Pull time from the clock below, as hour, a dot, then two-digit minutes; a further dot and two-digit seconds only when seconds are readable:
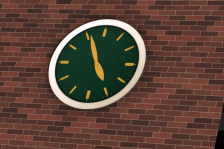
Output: 4.56
